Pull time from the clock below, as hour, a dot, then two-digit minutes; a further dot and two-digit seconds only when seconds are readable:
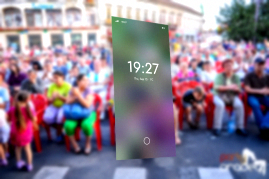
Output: 19.27
